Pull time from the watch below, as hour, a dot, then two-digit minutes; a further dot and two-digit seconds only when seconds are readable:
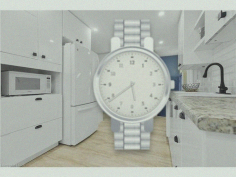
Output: 5.39
